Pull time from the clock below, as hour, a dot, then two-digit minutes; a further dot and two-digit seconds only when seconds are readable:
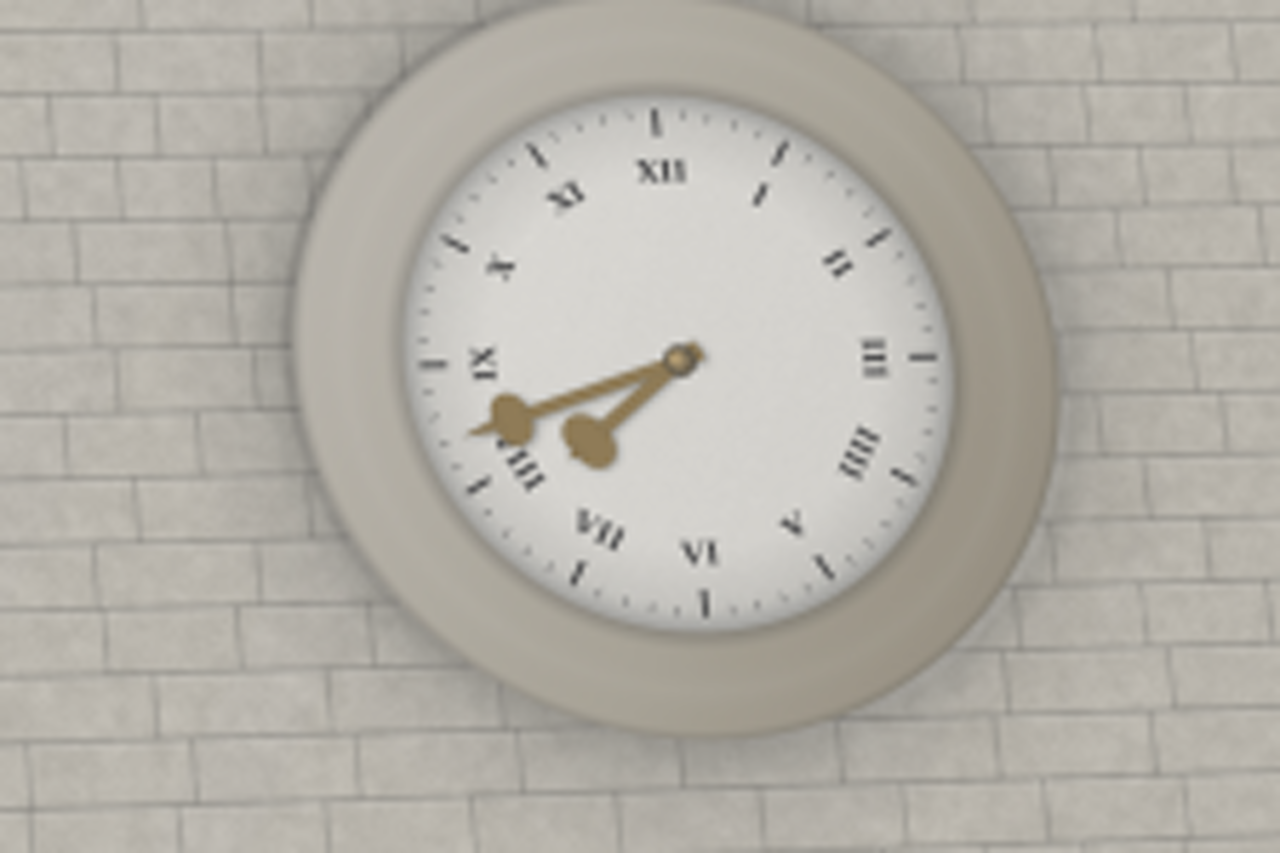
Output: 7.42
